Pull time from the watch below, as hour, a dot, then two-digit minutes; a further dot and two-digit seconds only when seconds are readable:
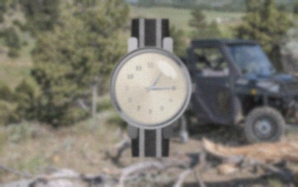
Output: 1.15
